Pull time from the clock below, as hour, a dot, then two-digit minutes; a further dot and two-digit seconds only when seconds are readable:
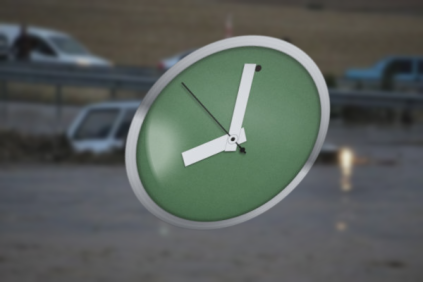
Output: 7.58.51
